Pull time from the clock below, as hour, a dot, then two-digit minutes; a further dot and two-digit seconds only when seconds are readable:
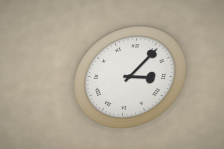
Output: 3.06
